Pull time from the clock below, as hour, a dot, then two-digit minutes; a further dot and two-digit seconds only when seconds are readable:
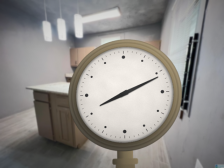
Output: 8.11
